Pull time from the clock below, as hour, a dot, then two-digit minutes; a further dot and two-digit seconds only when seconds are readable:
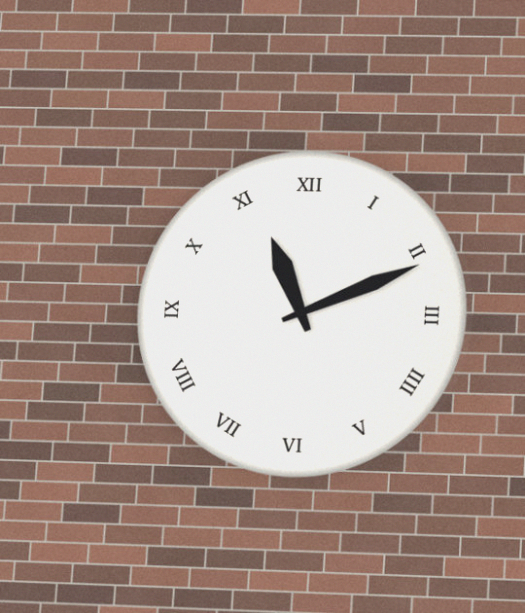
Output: 11.11
